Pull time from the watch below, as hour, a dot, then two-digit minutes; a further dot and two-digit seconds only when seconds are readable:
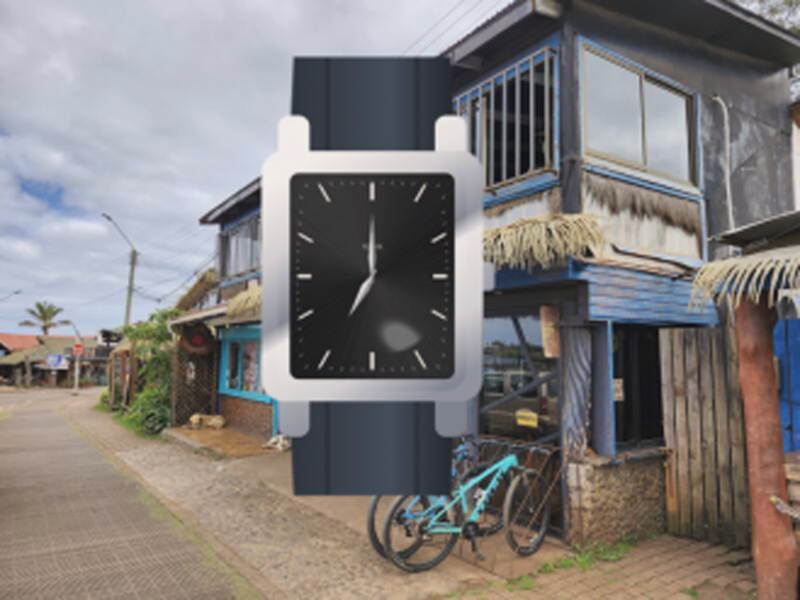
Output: 7.00
